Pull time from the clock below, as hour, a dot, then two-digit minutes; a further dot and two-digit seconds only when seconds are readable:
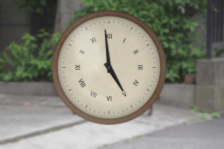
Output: 4.59
